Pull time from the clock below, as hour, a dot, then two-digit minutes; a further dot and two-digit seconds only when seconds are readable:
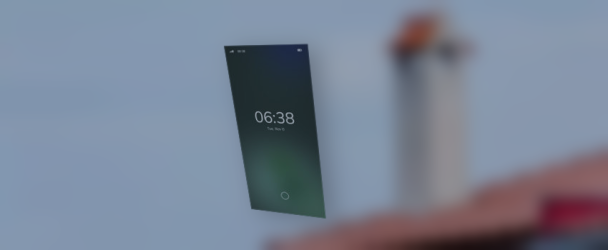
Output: 6.38
